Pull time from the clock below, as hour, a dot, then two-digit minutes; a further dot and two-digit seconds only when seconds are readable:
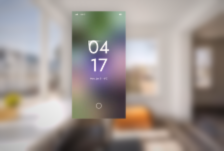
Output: 4.17
